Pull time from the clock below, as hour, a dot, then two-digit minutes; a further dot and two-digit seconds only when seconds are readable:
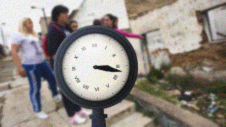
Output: 3.17
